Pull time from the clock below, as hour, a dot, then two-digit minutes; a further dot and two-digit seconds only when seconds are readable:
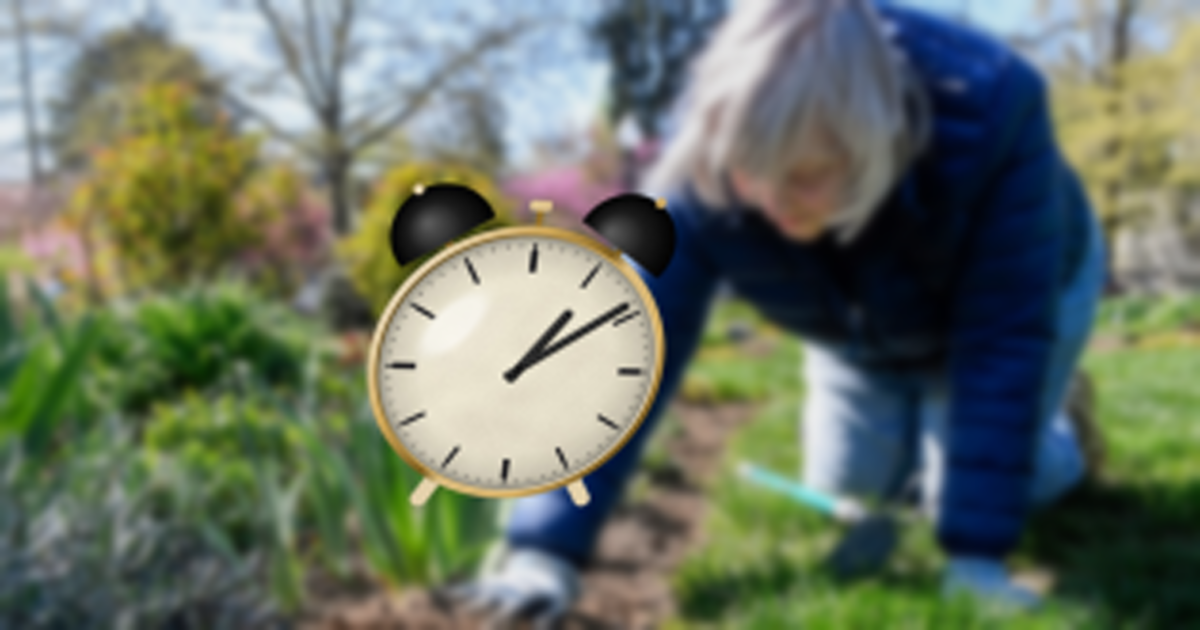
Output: 1.09
